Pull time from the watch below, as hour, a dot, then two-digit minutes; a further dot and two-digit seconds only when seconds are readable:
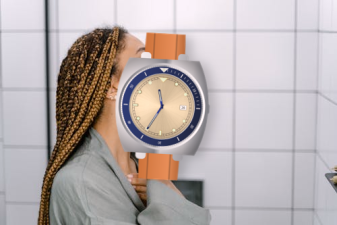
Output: 11.35
